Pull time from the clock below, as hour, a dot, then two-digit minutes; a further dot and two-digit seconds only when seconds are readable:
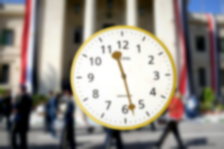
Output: 11.28
